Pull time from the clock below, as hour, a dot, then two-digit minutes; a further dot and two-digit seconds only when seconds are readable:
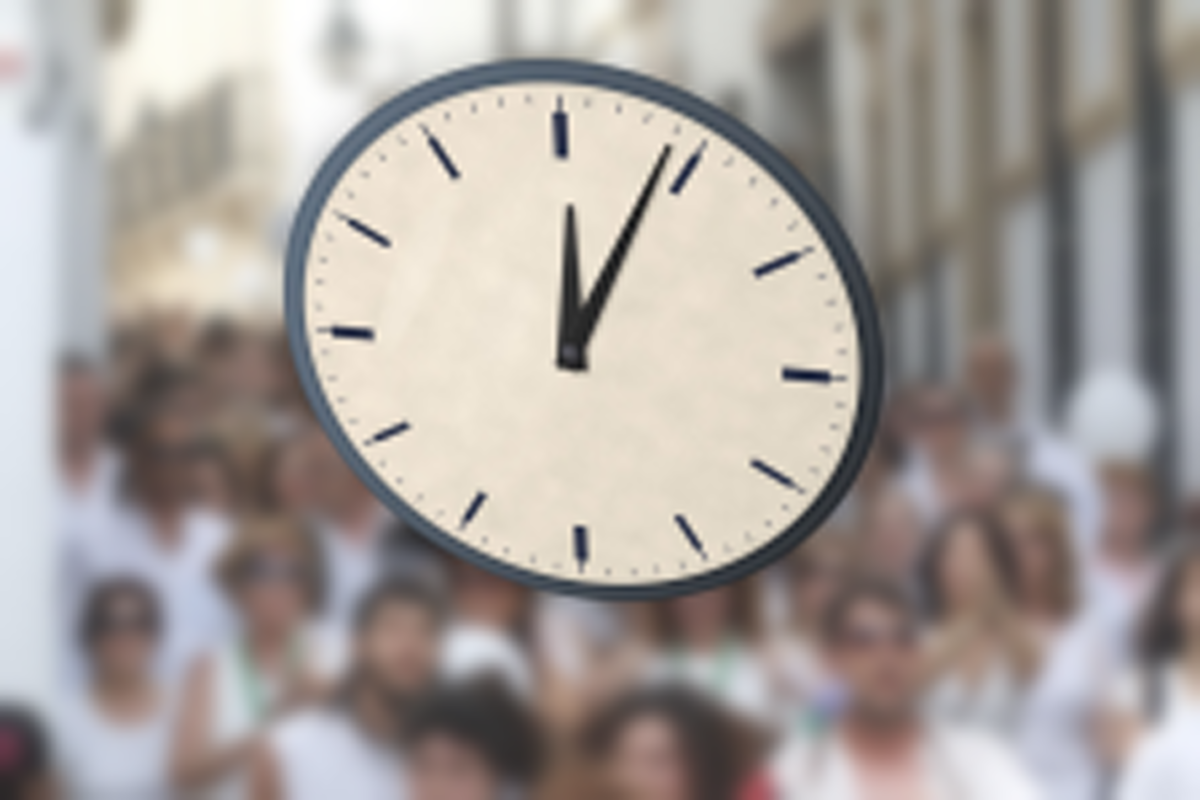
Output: 12.04
